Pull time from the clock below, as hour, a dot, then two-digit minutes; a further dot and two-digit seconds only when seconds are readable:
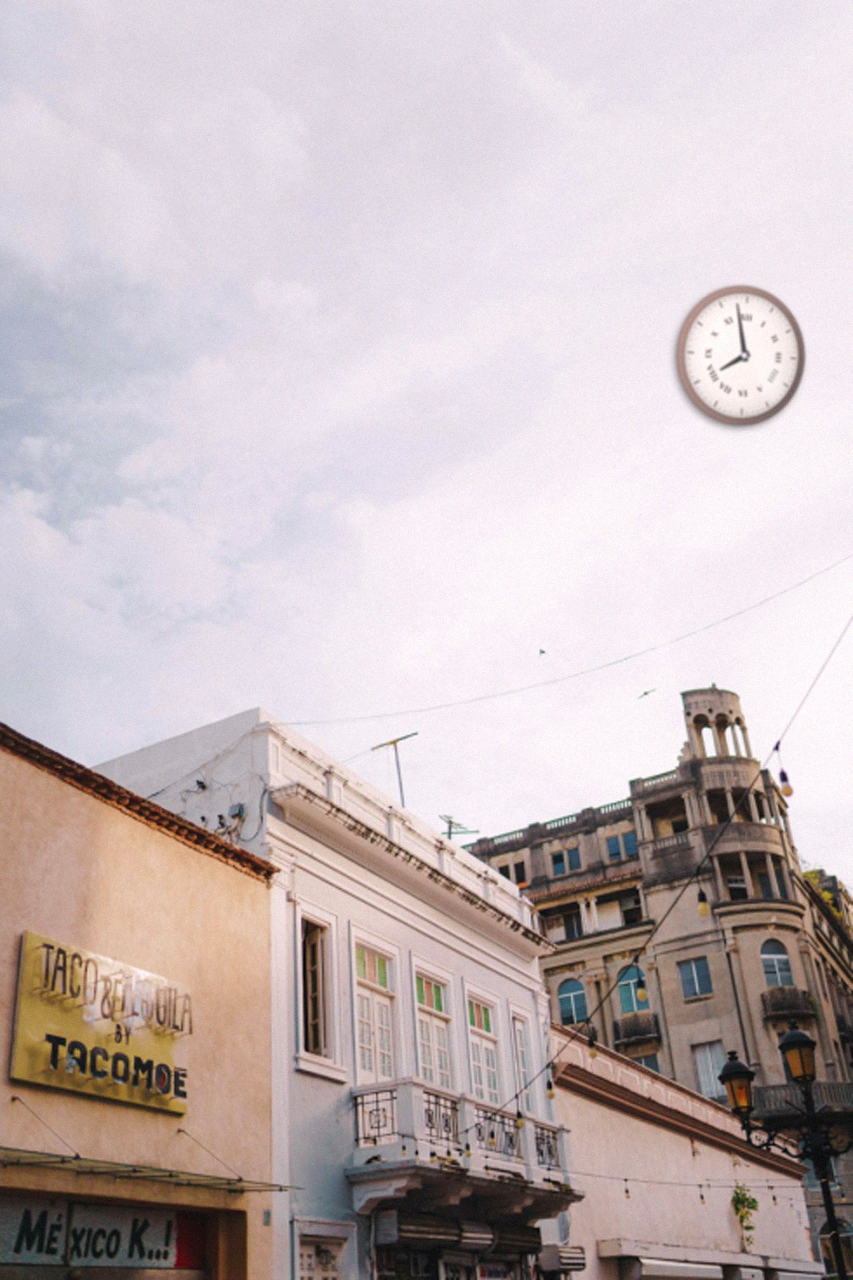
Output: 7.58
